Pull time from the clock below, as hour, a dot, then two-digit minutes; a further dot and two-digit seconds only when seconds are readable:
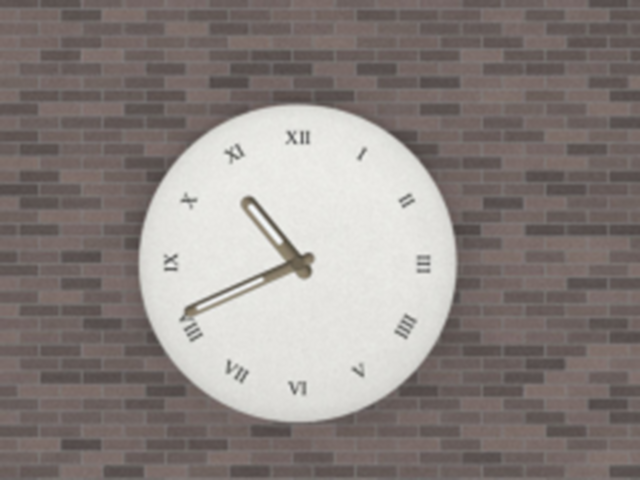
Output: 10.41
